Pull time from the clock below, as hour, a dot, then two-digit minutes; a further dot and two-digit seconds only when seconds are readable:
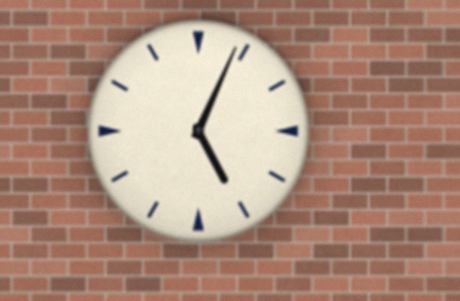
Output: 5.04
